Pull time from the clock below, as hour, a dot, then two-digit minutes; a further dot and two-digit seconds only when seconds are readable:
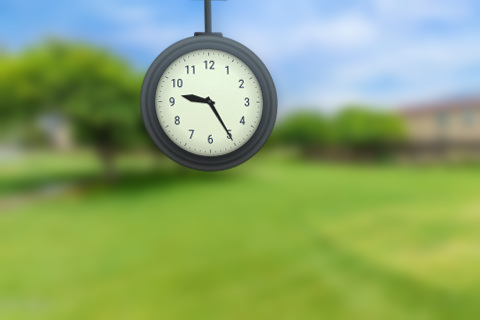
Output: 9.25
